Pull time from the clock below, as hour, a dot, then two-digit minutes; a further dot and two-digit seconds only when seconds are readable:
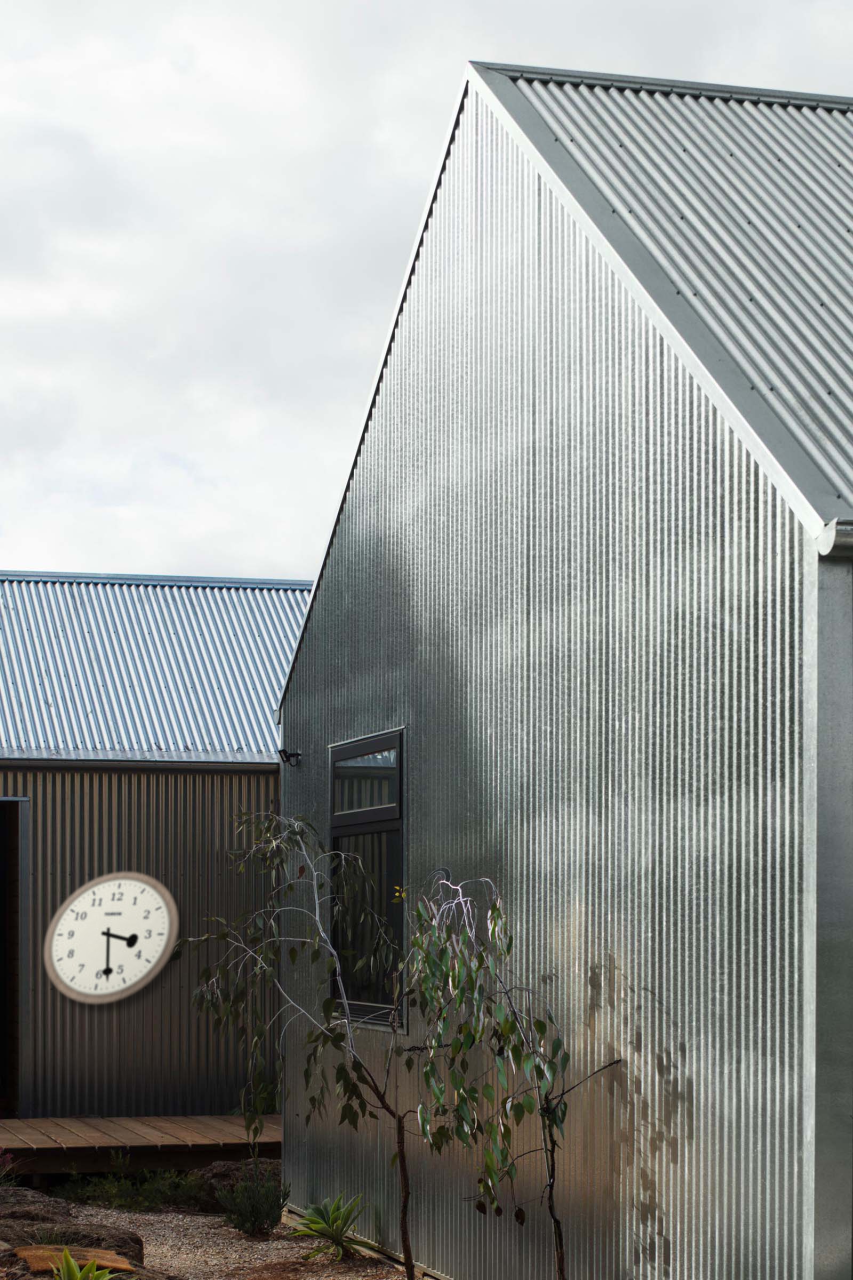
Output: 3.28
